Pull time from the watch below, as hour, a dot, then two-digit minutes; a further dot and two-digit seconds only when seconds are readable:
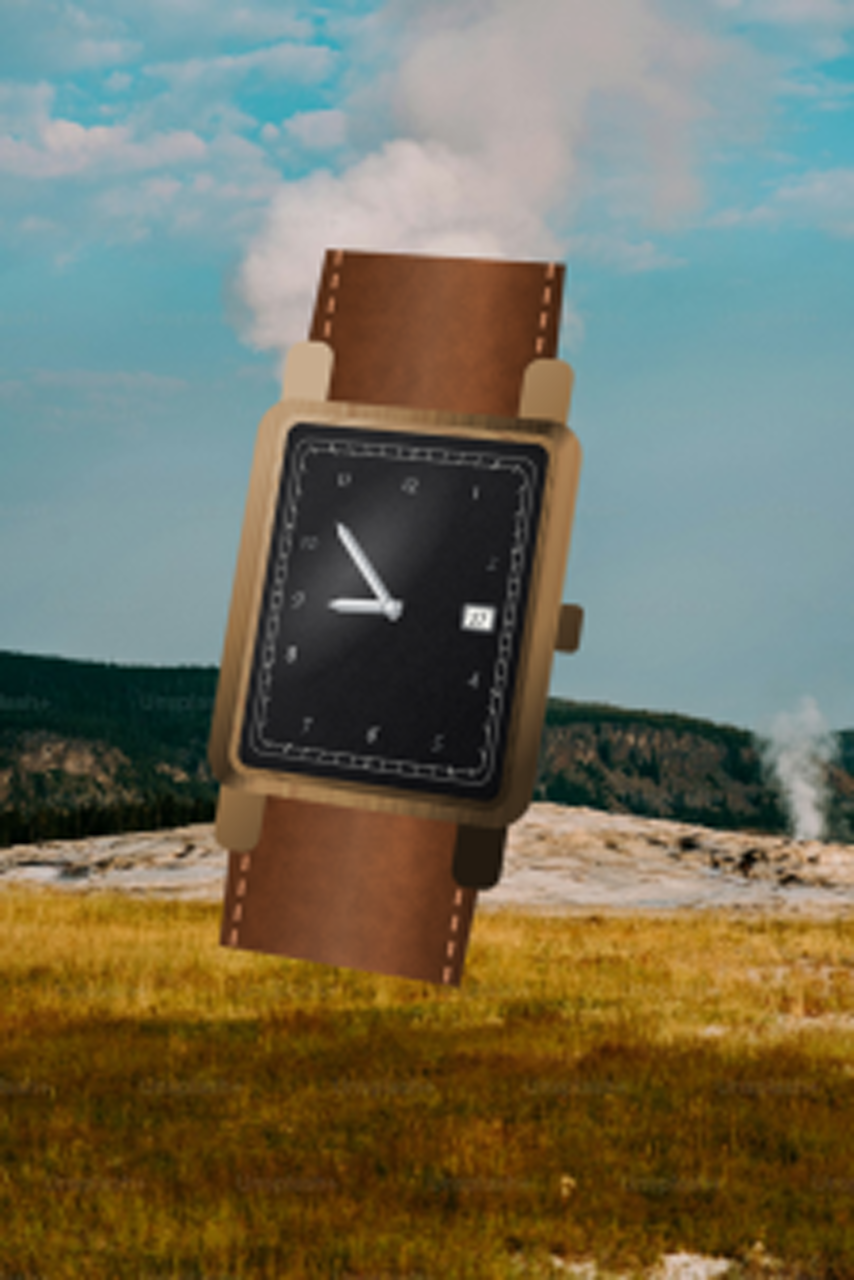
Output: 8.53
